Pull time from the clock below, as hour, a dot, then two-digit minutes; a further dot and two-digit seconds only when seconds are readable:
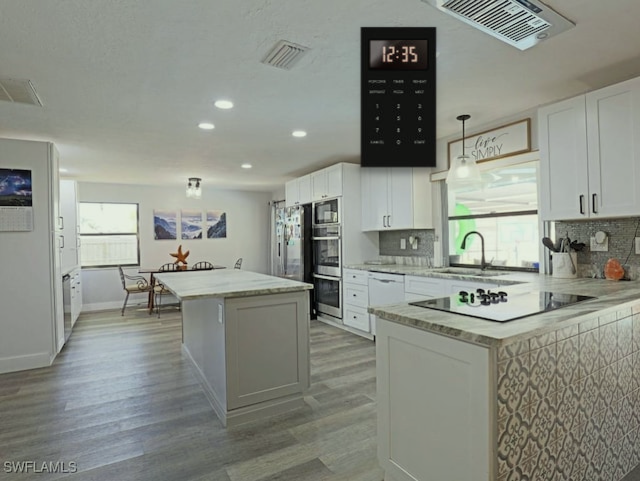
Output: 12.35
